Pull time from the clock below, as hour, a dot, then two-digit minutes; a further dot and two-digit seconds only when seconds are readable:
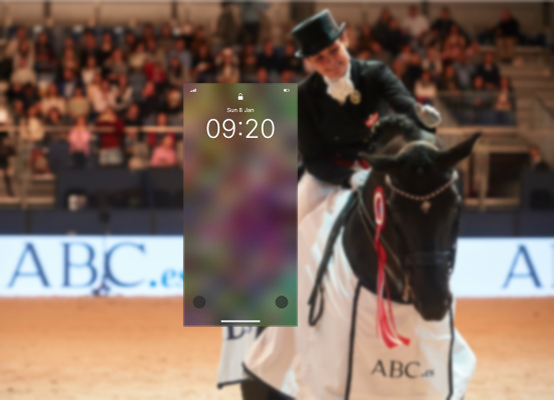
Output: 9.20
